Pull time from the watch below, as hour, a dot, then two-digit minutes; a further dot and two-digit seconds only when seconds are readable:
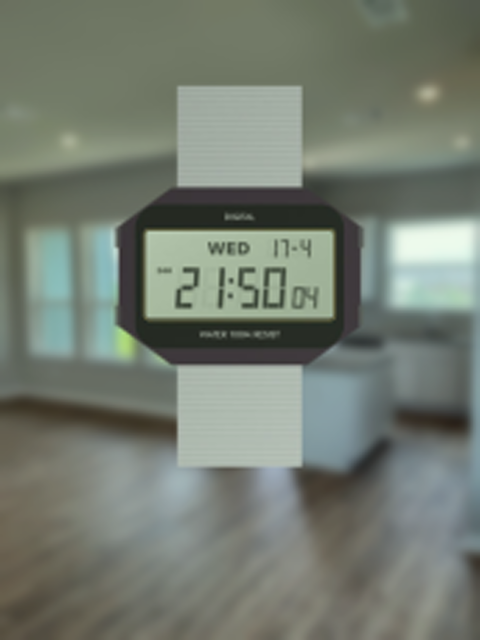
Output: 21.50.04
